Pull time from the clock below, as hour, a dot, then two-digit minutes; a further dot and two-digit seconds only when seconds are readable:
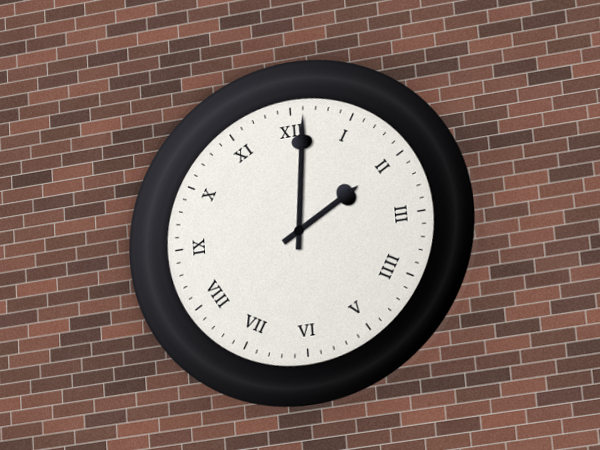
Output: 2.01
